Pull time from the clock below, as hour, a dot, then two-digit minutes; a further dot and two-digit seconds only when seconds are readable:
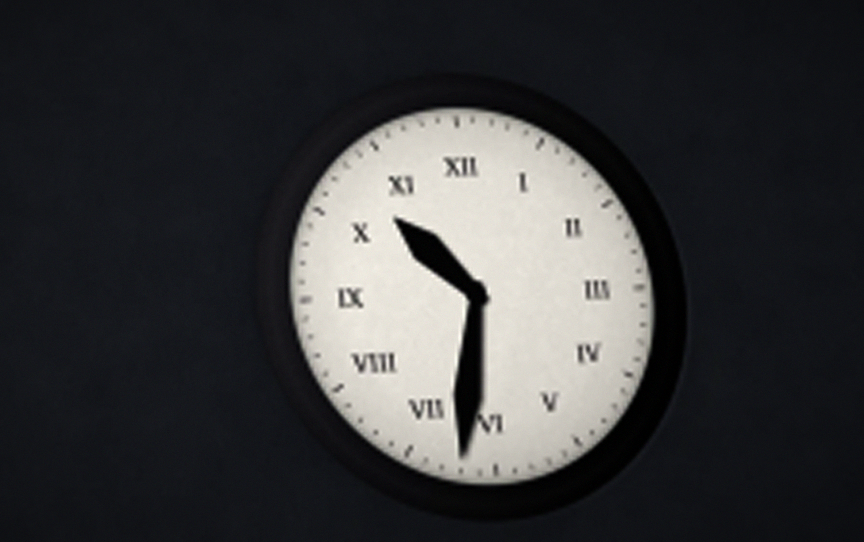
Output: 10.32
